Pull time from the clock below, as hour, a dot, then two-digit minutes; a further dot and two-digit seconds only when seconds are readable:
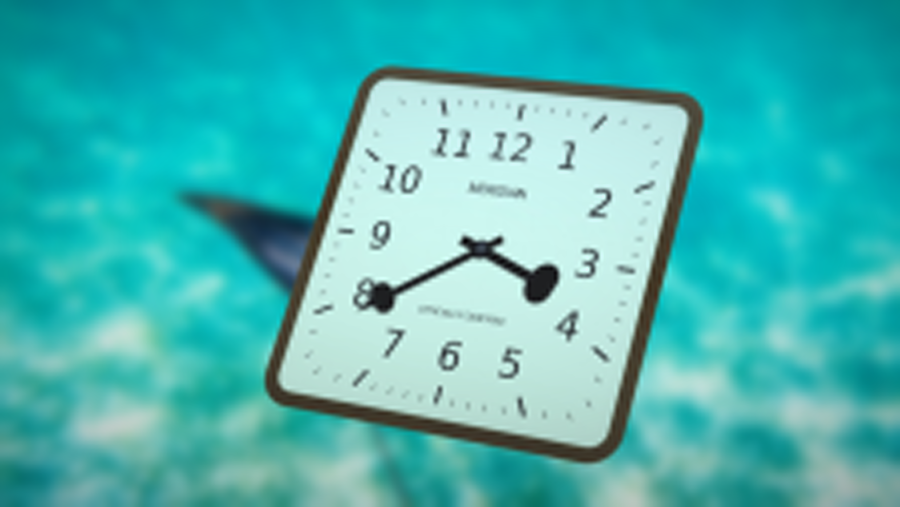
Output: 3.39
